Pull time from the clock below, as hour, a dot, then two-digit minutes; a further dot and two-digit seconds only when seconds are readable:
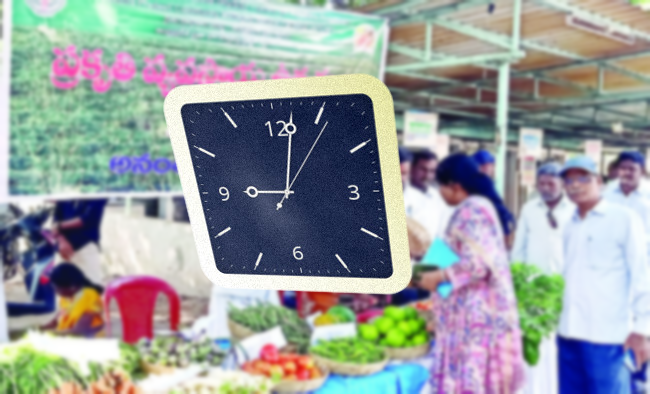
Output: 9.02.06
